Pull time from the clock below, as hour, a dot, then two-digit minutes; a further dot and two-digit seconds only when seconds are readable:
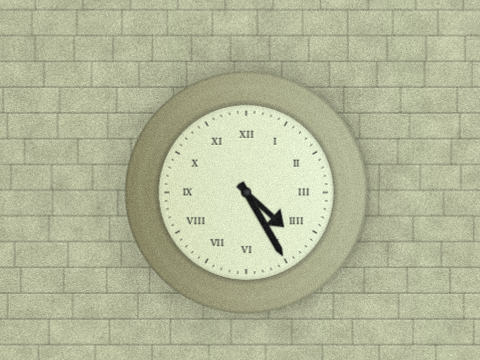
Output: 4.25
